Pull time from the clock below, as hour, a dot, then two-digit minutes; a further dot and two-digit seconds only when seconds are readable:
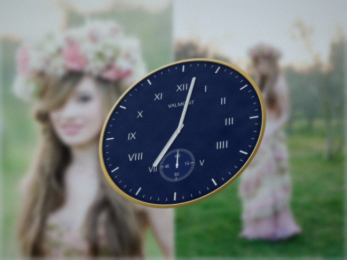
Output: 7.02
